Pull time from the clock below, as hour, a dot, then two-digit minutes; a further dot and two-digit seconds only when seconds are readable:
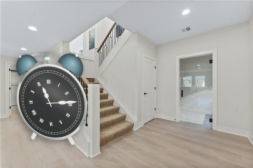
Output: 11.14
